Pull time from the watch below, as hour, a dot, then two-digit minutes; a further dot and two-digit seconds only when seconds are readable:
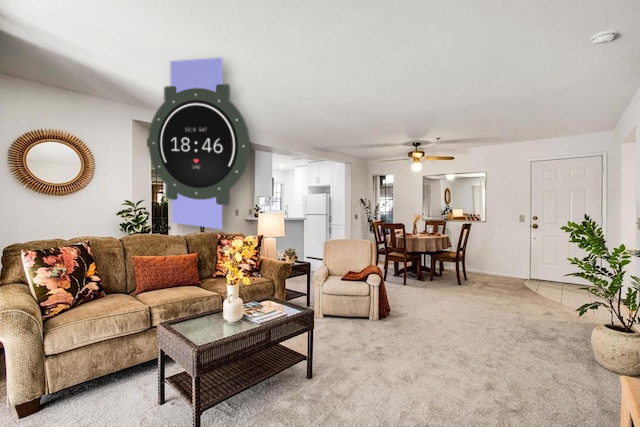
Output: 18.46
